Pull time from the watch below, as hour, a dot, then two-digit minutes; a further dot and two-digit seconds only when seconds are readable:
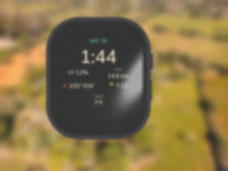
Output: 1.44
